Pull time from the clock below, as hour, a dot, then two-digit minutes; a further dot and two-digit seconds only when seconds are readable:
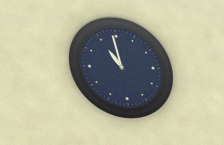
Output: 10.59
